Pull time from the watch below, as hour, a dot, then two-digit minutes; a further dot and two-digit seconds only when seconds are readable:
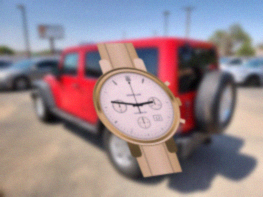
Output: 2.47
